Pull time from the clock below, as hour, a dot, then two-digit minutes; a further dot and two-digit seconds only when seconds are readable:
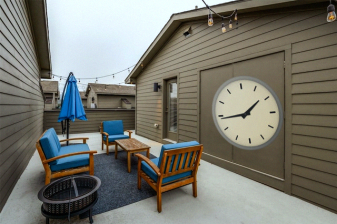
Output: 1.44
